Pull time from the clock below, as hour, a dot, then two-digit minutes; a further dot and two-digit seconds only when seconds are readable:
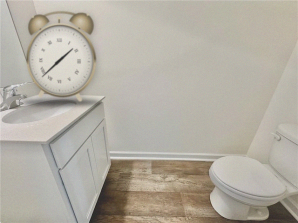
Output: 1.38
